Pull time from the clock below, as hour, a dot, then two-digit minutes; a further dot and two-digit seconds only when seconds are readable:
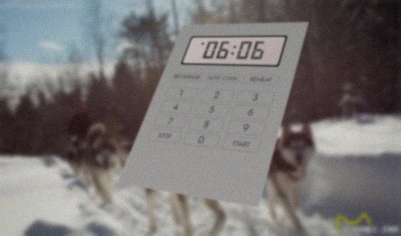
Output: 6.06
